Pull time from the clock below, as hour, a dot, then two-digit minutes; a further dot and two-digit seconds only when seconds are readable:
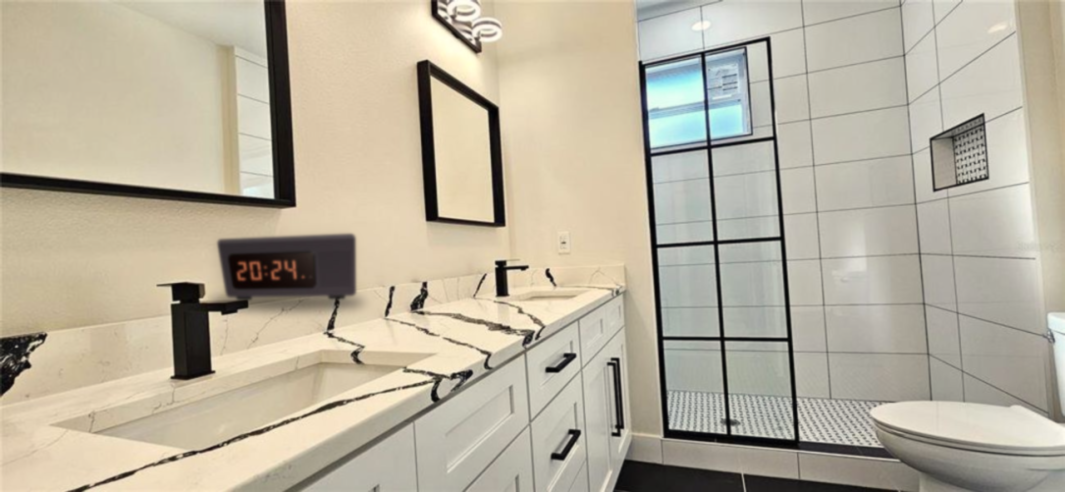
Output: 20.24
